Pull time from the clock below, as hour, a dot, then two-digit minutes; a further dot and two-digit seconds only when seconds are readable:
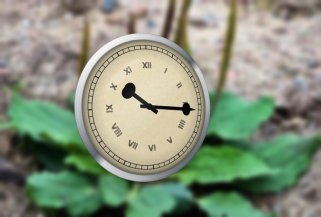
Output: 10.16
